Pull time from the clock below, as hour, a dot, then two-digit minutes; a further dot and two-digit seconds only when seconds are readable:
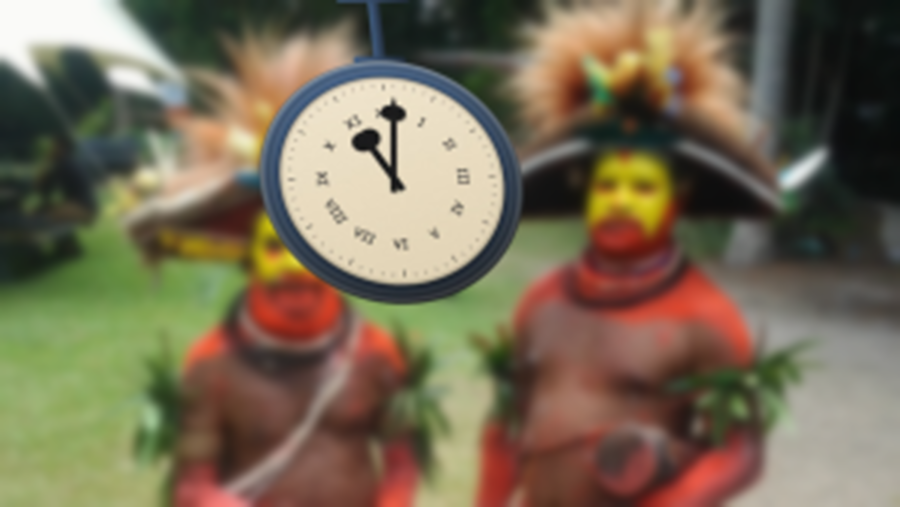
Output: 11.01
